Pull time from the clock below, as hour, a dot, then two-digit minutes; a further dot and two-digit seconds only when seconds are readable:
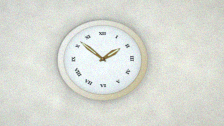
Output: 1.52
